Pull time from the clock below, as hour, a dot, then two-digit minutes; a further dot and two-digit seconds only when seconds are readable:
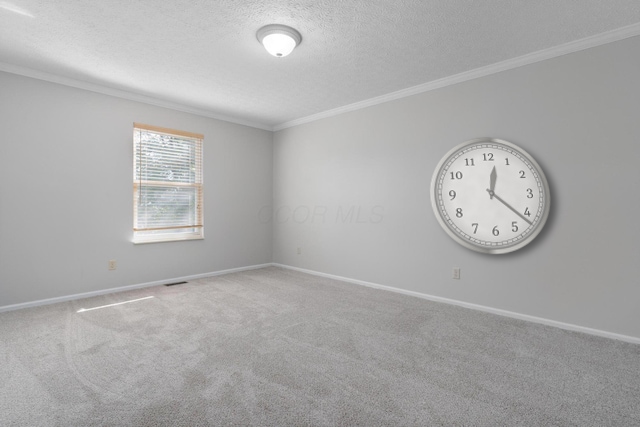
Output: 12.22
